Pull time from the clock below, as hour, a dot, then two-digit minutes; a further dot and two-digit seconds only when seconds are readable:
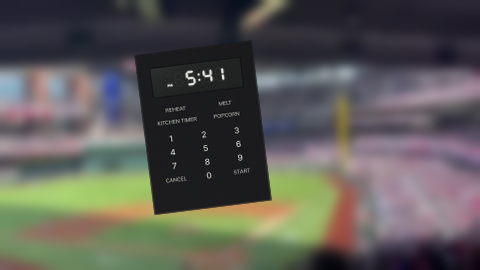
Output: 5.41
